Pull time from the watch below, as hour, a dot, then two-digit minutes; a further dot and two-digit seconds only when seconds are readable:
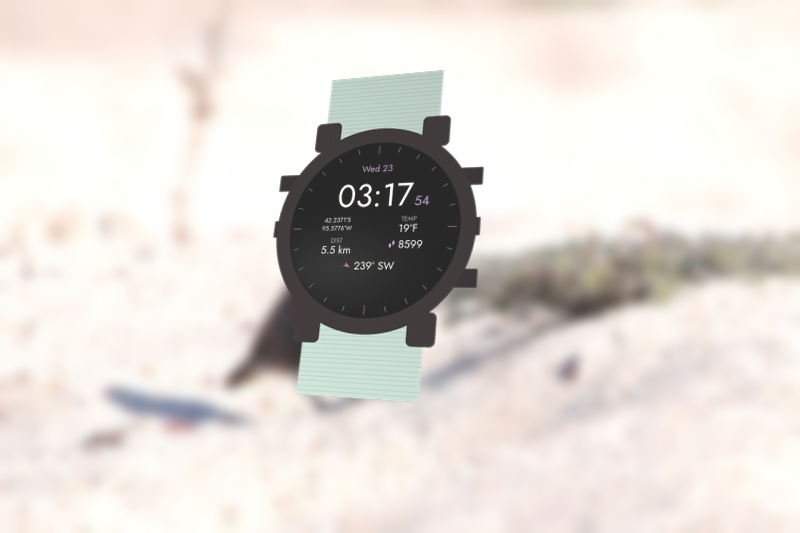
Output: 3.17.54
